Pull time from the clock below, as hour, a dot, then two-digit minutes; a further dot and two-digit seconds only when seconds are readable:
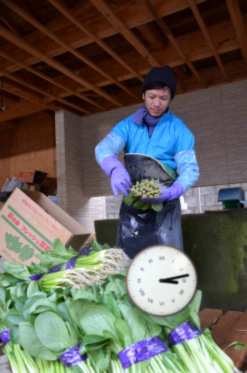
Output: 3.13
